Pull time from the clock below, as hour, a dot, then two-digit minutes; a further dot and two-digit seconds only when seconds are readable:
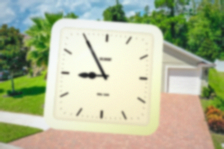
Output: 8.55
